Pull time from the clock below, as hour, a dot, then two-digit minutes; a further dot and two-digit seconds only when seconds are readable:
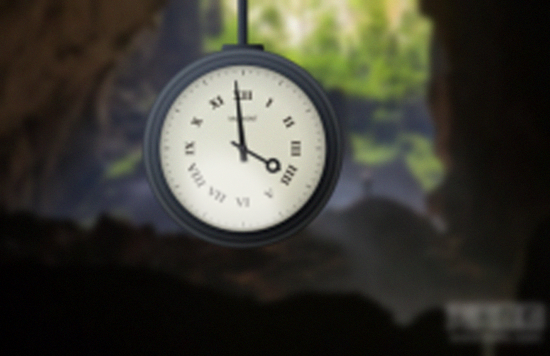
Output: 3.59
